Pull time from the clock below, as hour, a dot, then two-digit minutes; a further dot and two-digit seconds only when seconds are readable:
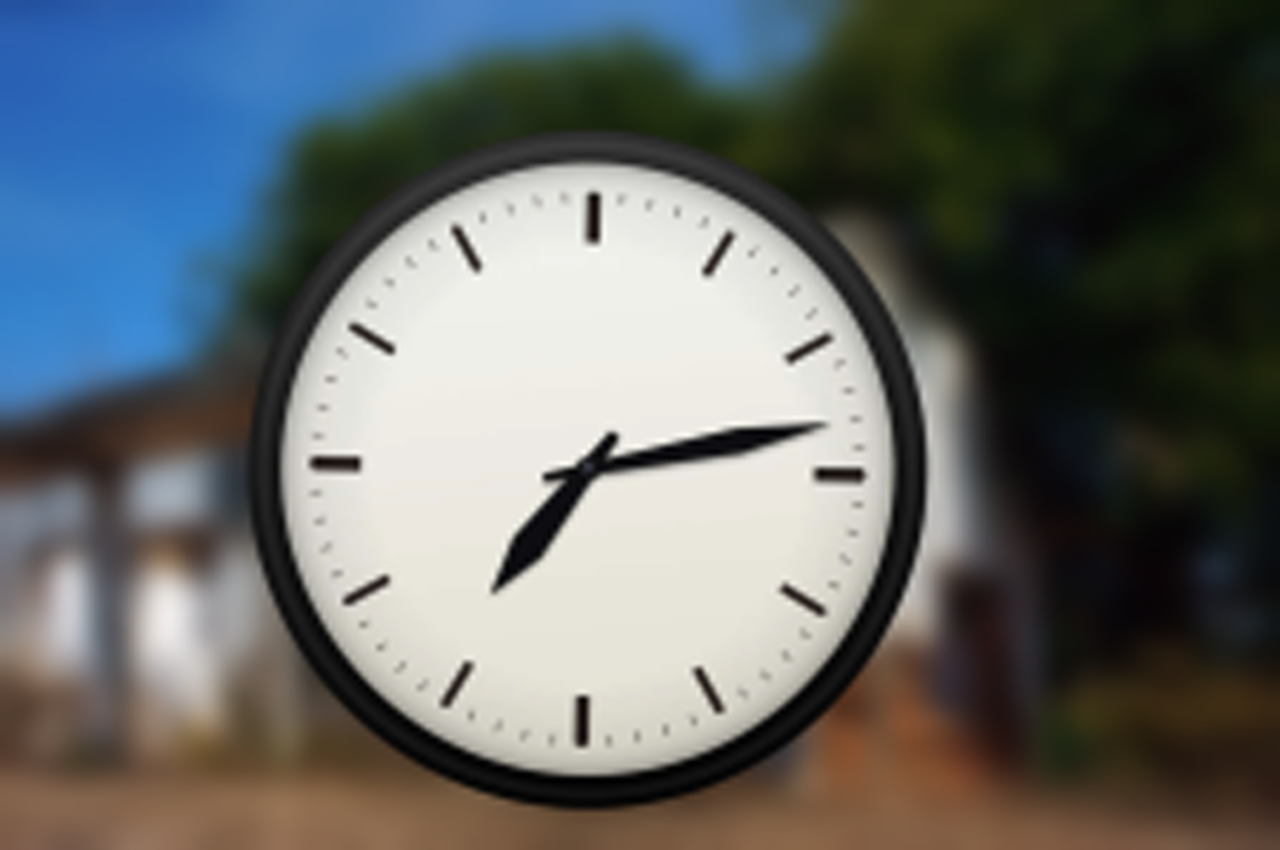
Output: 7.13
